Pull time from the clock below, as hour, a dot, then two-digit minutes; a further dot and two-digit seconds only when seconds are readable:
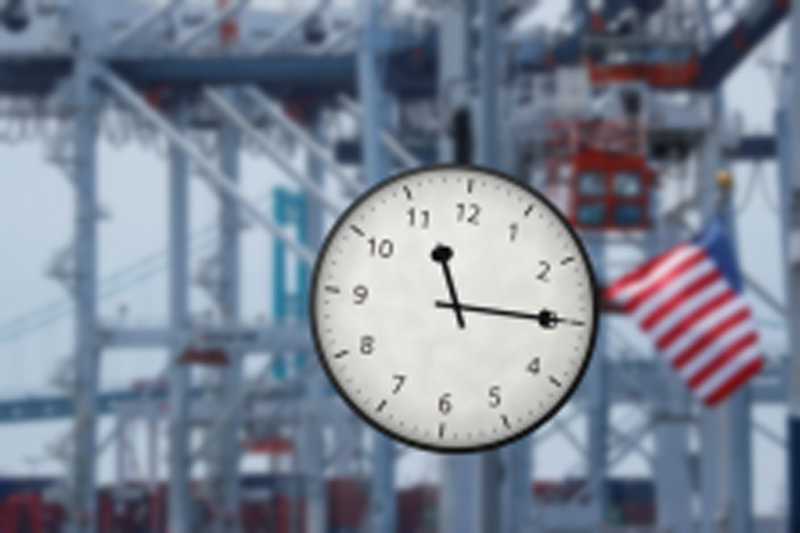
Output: 11.15
